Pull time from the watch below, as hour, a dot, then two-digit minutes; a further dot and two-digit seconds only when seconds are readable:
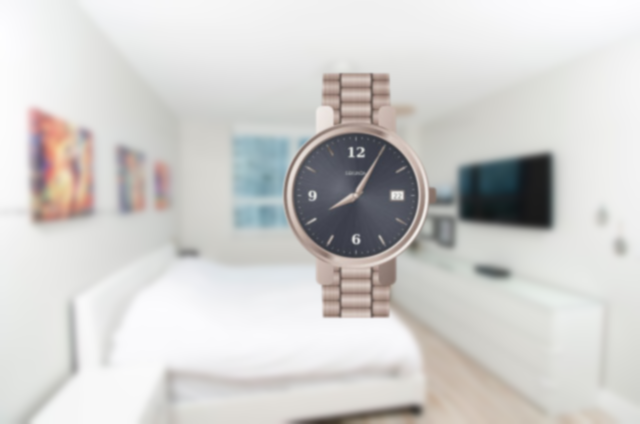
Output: 8.05
